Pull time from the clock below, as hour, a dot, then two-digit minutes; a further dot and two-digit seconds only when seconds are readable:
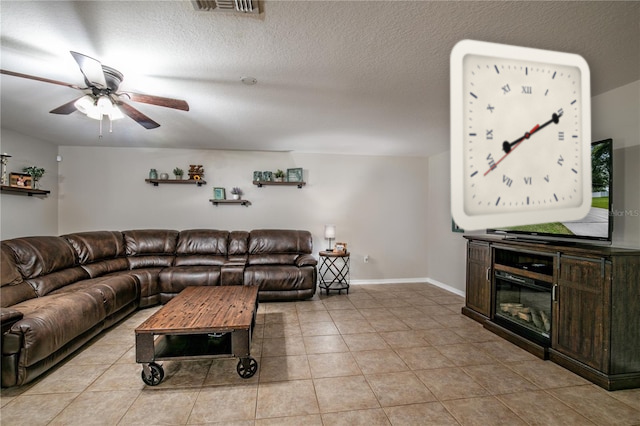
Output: 8.10.39
